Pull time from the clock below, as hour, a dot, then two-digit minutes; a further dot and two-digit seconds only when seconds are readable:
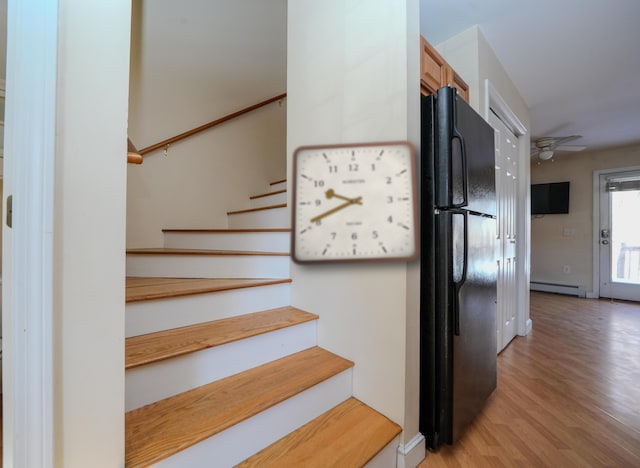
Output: 9.41
